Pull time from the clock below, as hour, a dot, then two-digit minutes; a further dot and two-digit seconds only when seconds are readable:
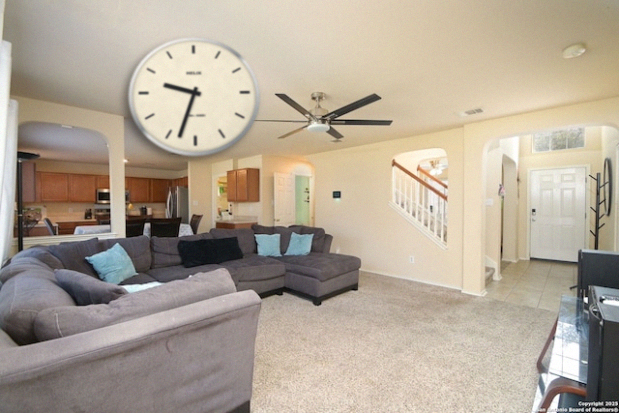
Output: 9.33
